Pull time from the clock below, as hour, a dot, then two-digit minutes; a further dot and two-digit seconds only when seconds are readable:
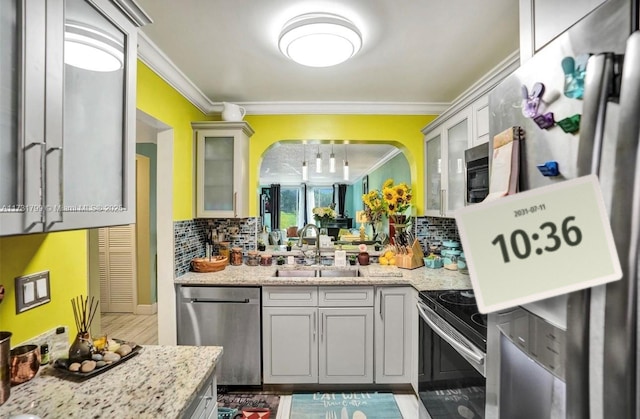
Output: 10.36
